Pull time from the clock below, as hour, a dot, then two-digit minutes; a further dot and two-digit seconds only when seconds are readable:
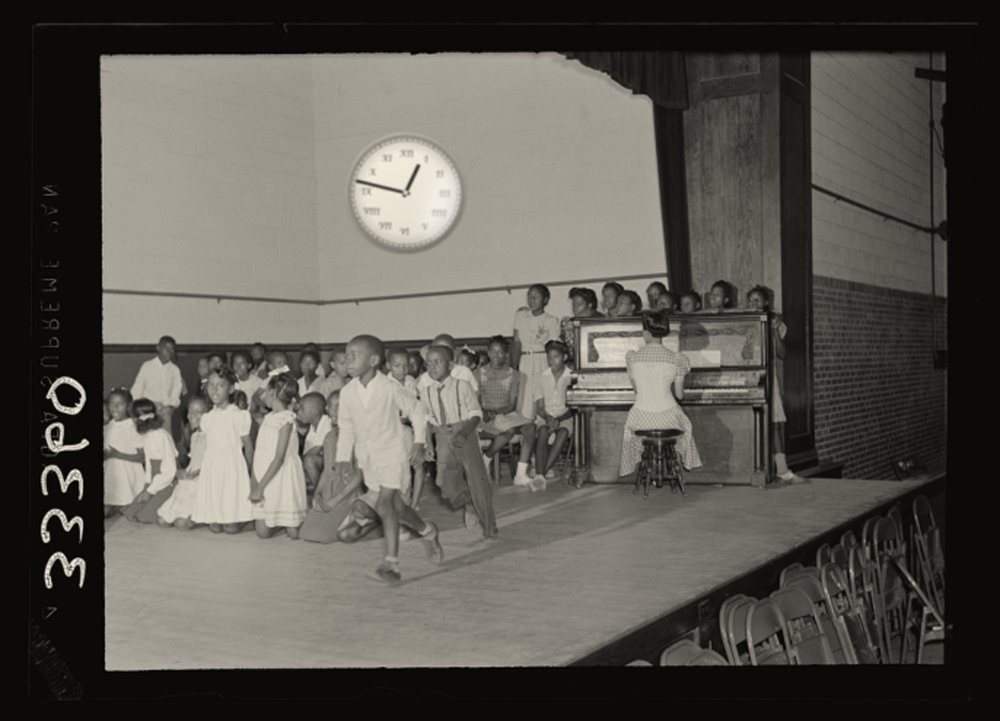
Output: 12.47
